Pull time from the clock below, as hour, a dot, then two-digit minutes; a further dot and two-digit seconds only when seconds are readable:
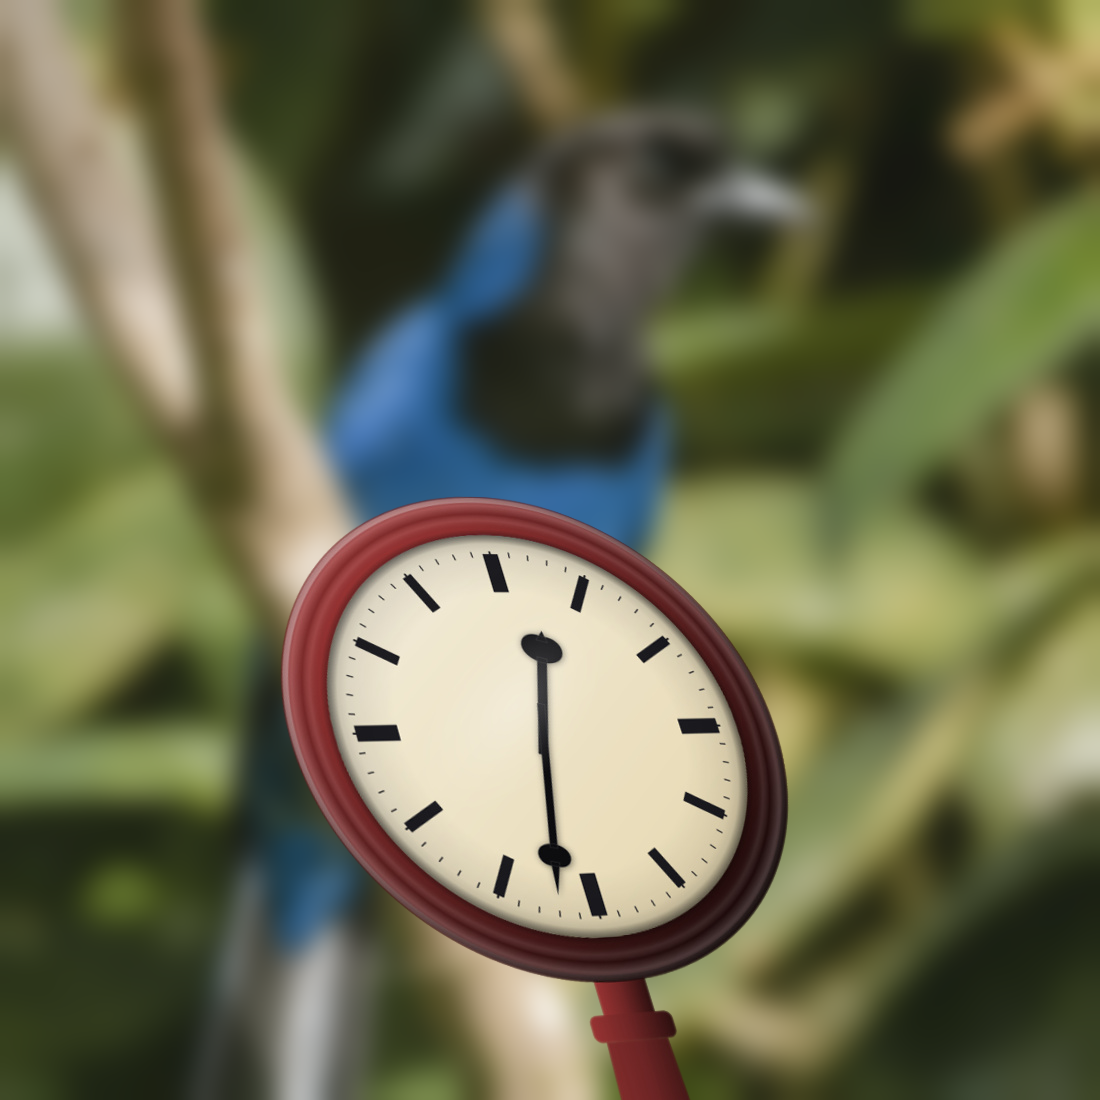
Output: 12.32
